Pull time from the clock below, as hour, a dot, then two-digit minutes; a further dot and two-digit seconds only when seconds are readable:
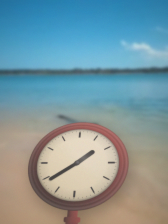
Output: 1.39
